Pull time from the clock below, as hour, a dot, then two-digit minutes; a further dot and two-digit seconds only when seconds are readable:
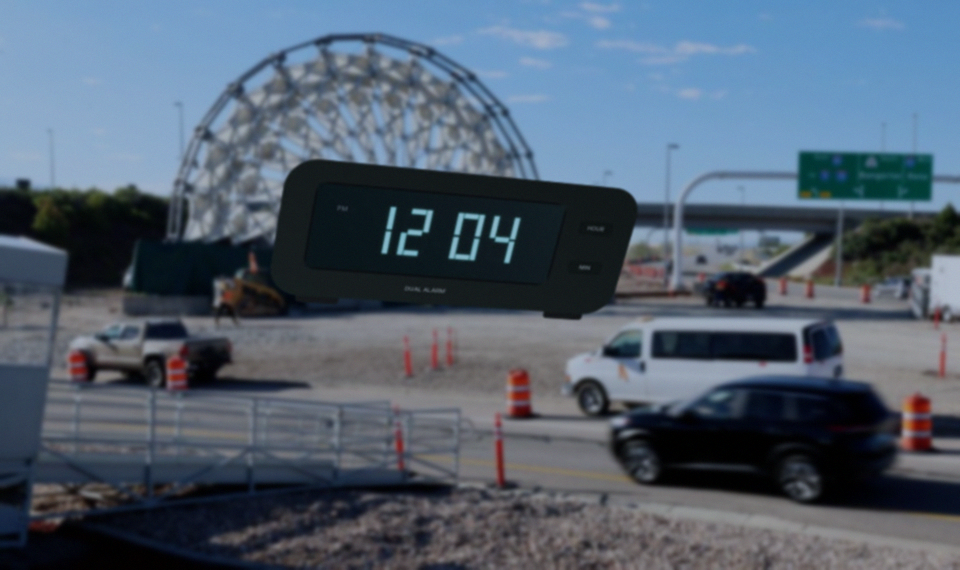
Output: 12.04
